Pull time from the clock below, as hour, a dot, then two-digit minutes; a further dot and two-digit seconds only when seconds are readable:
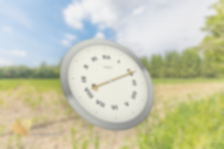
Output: 8.11
